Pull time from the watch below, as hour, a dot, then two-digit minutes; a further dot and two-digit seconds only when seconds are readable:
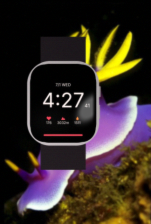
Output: 4.27
